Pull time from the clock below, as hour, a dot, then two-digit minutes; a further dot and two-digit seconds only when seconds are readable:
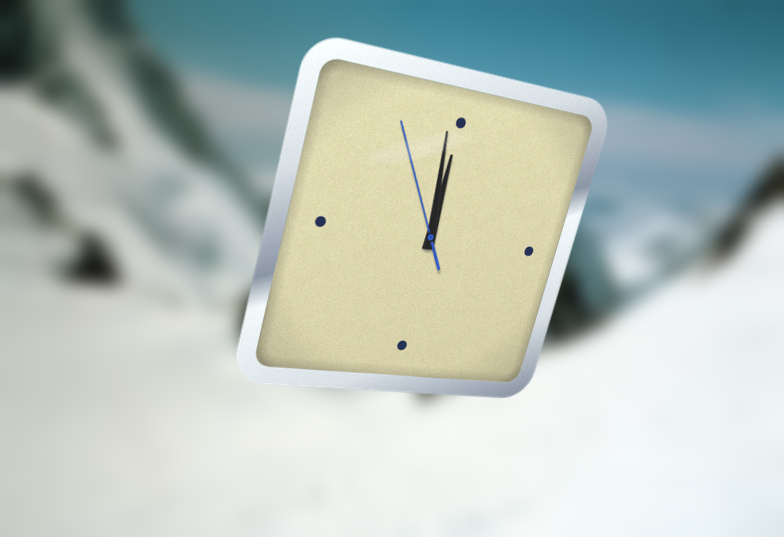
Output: 11.58.55
